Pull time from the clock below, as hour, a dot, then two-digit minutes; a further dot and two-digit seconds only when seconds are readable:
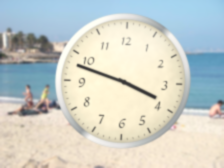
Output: 3.48
